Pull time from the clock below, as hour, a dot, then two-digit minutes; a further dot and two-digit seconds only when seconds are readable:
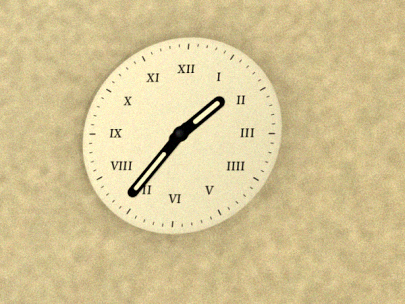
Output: 1.36
